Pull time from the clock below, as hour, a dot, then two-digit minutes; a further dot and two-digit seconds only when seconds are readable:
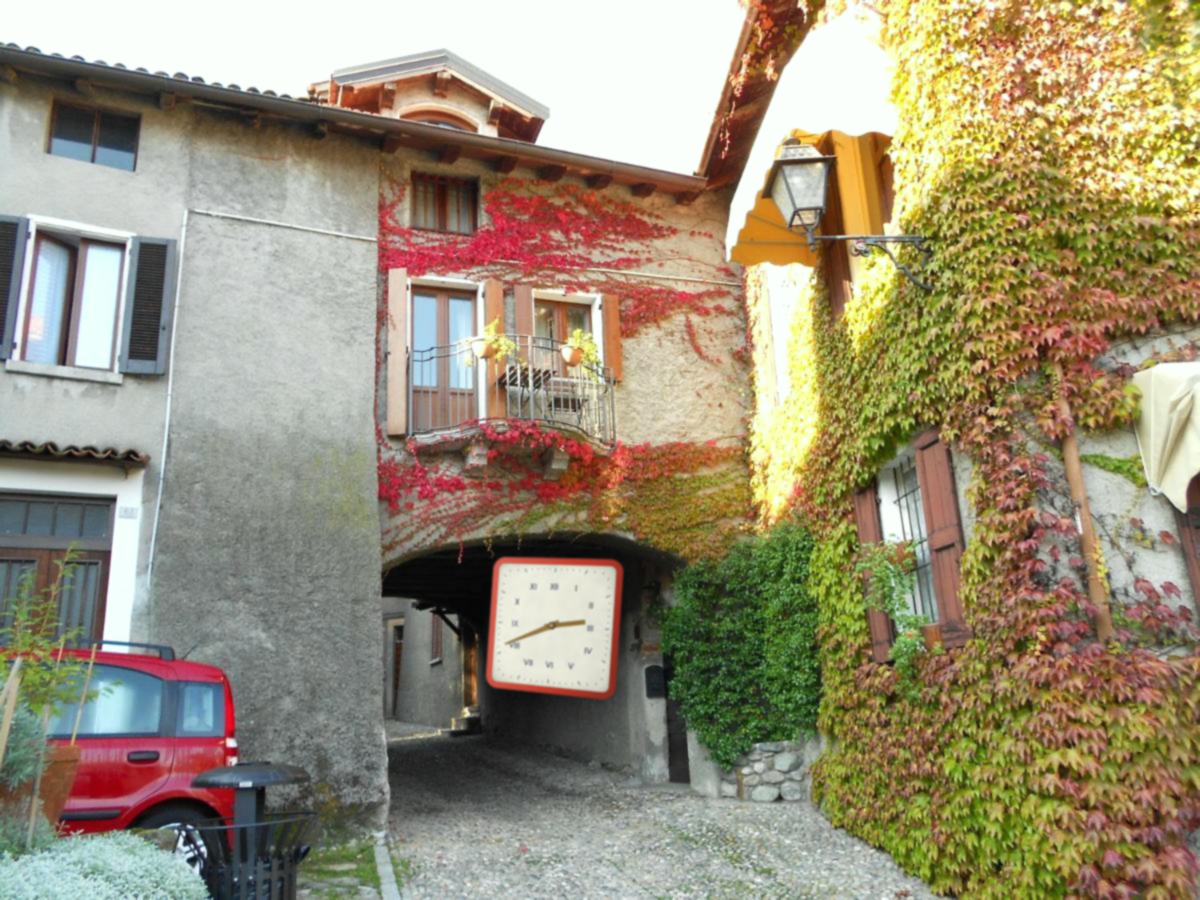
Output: 2.41
